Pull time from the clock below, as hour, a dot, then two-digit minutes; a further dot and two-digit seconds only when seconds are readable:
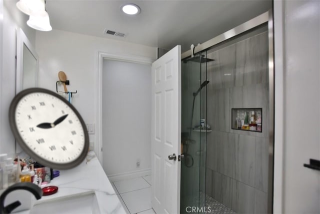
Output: 9.12
